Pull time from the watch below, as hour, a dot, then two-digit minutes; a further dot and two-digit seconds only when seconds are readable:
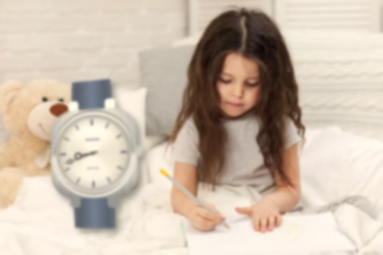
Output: 8.42
